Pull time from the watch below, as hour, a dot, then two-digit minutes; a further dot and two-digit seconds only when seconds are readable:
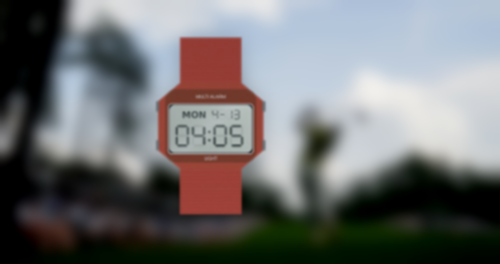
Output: 4.05
